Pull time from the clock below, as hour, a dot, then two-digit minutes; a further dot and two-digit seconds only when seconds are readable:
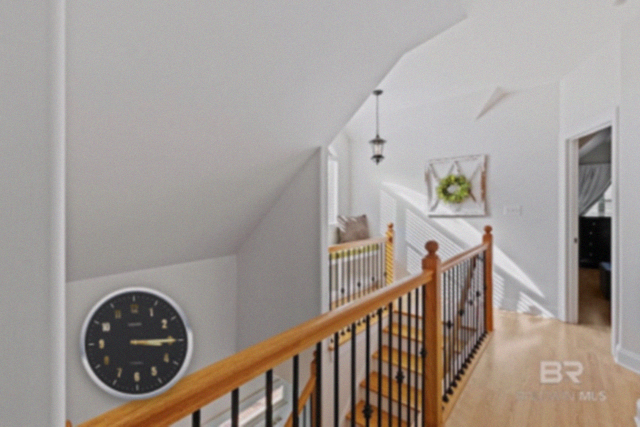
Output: 3.15
